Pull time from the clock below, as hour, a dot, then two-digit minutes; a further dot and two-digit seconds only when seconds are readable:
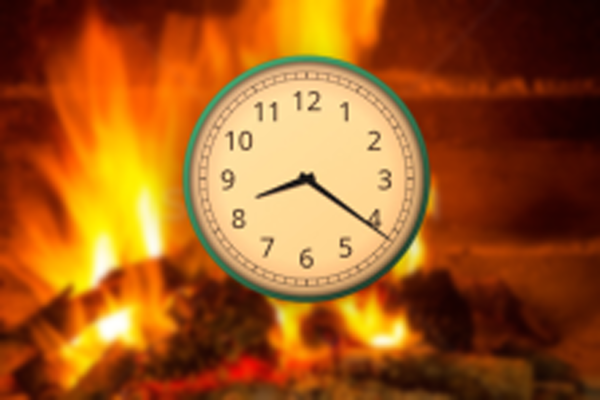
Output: 8.21
